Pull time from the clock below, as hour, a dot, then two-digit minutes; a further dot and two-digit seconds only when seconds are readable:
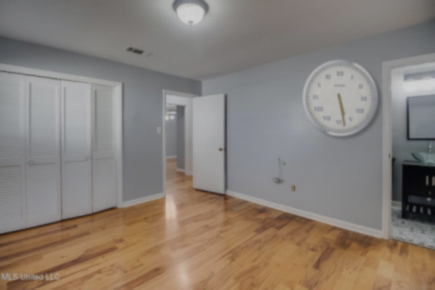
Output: 5.28
